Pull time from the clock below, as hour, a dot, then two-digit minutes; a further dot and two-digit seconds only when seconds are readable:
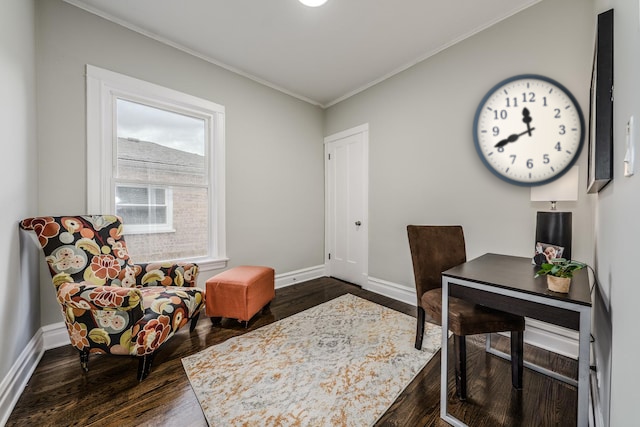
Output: 11.41
